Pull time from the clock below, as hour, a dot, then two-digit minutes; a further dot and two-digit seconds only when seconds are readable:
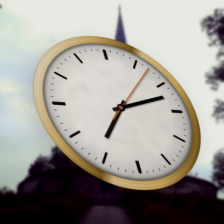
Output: 7.12.07
